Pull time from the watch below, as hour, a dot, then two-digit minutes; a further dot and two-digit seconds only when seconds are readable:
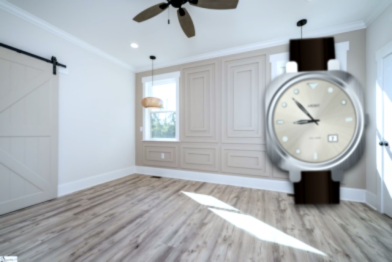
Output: 8.53
